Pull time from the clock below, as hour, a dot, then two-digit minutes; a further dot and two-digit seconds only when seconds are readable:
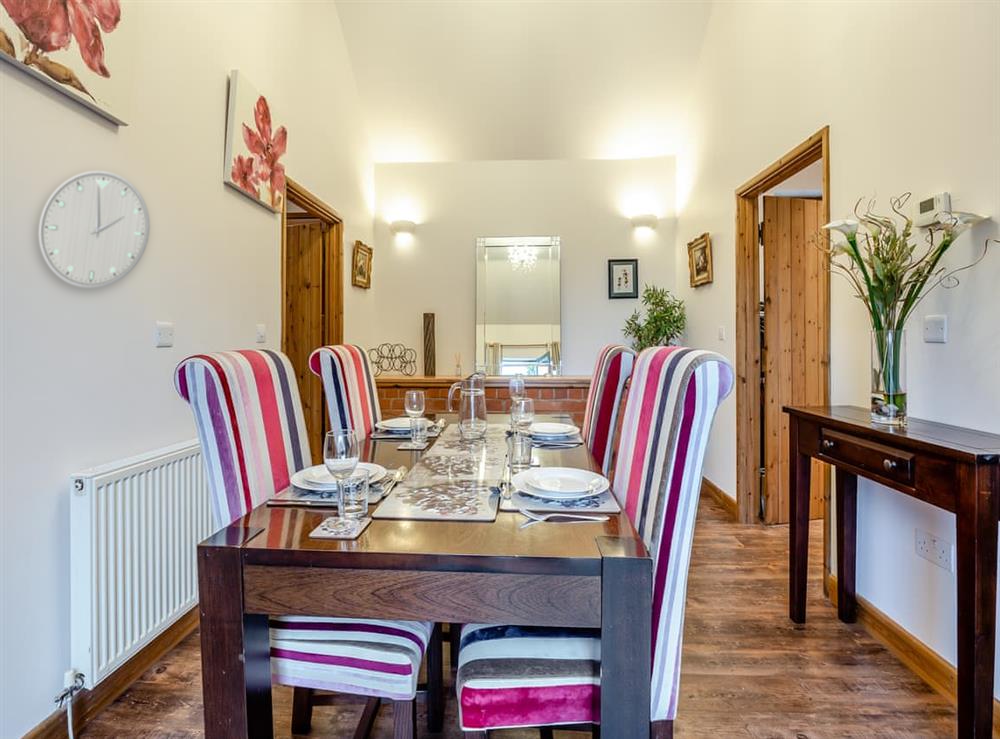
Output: 1.59
